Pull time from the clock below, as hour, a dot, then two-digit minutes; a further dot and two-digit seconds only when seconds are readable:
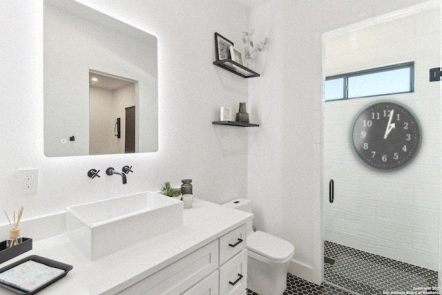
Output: 1.02
